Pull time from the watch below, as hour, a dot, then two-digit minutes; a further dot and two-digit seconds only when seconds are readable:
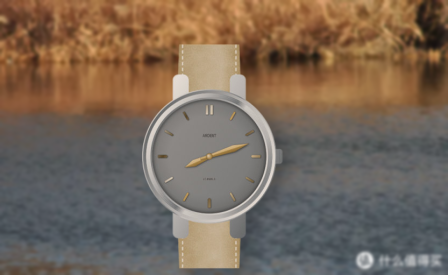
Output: 8.12
